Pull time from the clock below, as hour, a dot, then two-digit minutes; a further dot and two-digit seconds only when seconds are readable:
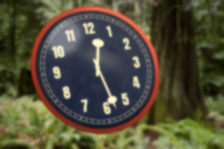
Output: 12.28
